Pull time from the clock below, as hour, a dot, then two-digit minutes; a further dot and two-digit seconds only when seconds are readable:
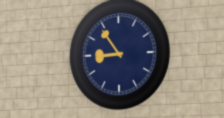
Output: 8.54
